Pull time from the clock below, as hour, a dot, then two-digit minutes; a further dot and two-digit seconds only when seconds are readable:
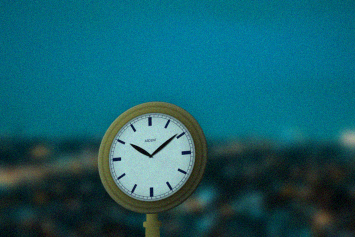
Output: 10.09
